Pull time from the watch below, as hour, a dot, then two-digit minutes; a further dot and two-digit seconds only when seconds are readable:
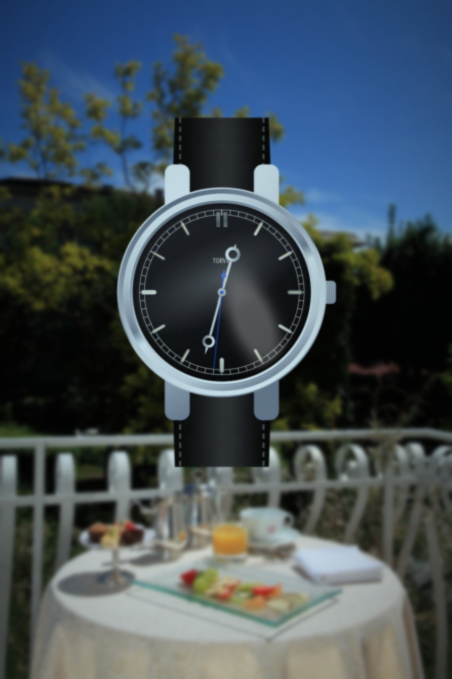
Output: 12.32.31
